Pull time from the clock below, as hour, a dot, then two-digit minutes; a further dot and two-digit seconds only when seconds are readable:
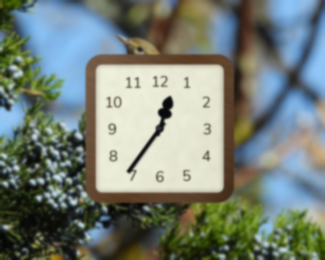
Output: 12.36
